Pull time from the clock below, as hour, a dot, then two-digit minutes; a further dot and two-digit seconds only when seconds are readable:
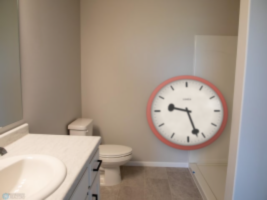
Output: 9.27
